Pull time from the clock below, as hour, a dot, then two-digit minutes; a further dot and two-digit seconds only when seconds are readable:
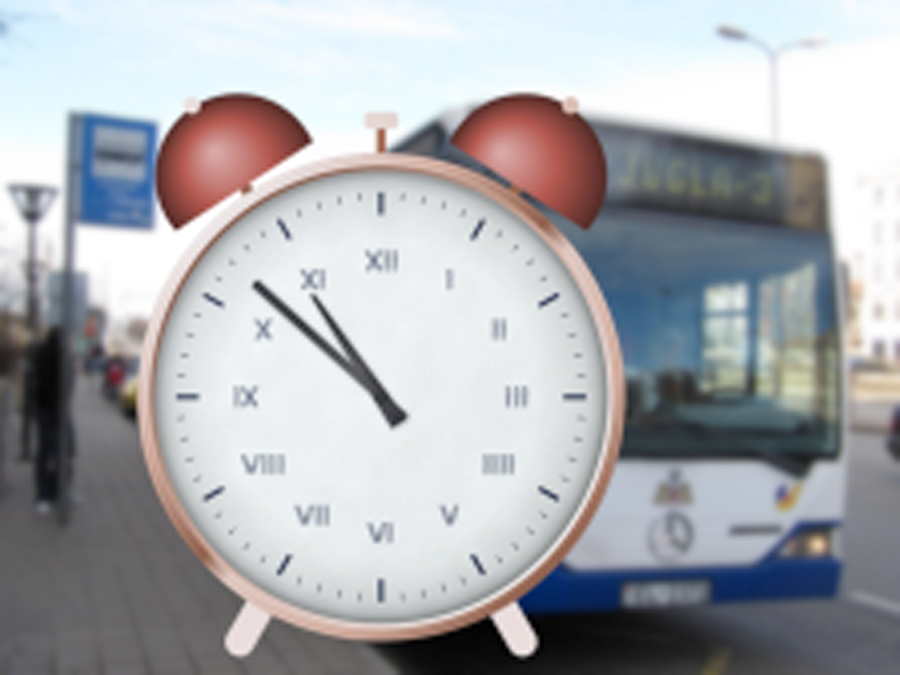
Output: 10.52
